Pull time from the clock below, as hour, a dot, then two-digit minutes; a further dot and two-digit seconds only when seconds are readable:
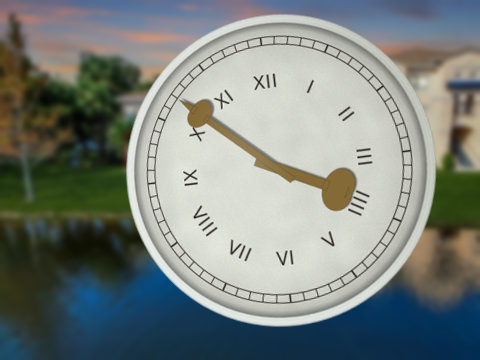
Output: 3.52
